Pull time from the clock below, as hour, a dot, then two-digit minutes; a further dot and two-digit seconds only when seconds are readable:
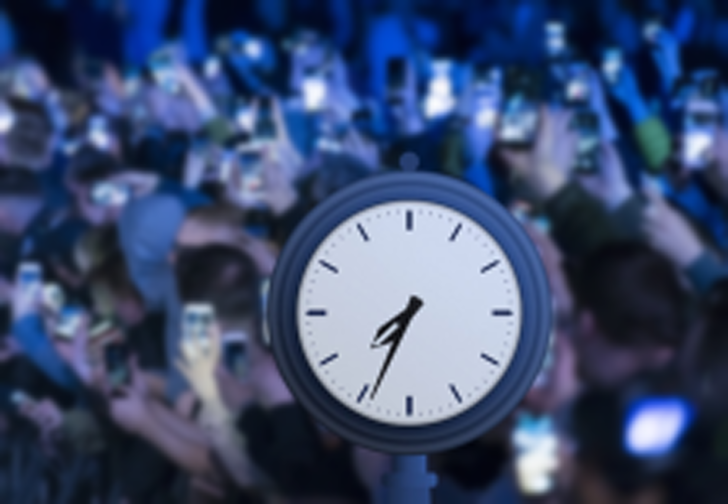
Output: 7.34
